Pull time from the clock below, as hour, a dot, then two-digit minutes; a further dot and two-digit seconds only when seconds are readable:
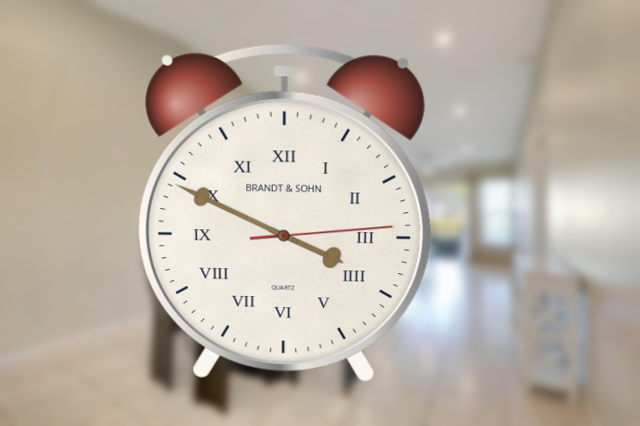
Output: 3.49.14
